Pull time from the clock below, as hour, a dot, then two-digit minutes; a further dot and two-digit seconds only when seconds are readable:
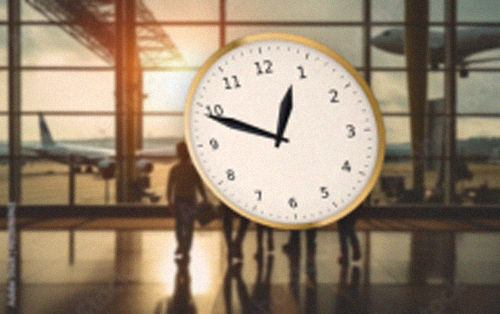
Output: 12.49
